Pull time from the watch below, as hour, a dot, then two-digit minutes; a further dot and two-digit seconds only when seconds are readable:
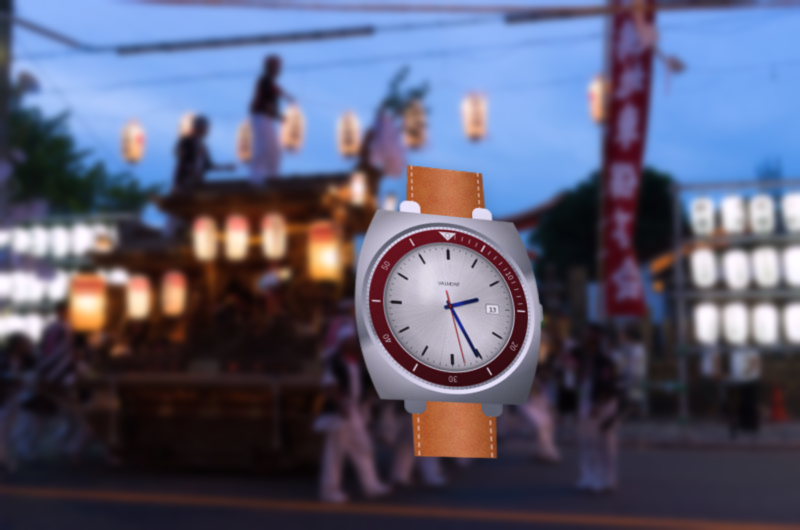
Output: 2.25.28
